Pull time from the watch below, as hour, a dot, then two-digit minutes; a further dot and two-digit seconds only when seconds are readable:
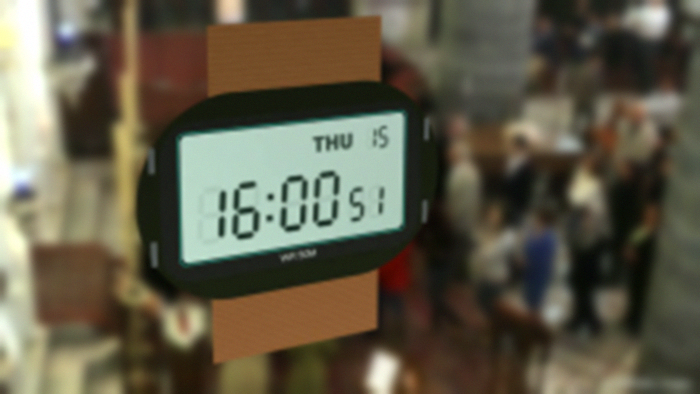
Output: 16.00.51
